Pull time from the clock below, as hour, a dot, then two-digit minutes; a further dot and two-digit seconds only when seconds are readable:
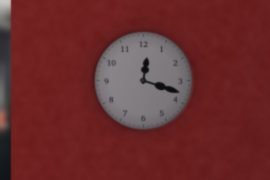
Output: 12.18
